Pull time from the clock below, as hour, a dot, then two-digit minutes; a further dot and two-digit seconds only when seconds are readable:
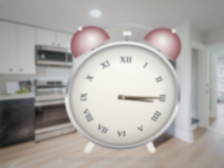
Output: 3.15
